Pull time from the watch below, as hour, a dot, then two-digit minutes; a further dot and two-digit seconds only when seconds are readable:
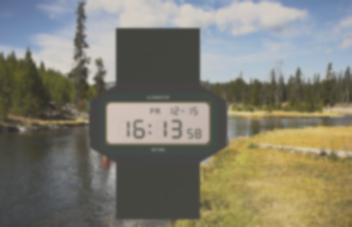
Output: 16.13
